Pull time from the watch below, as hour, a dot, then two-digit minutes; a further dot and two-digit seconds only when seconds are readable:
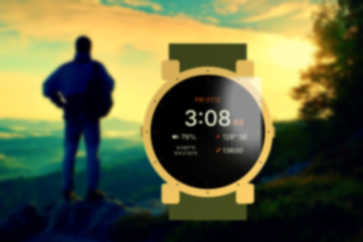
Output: 3.08
